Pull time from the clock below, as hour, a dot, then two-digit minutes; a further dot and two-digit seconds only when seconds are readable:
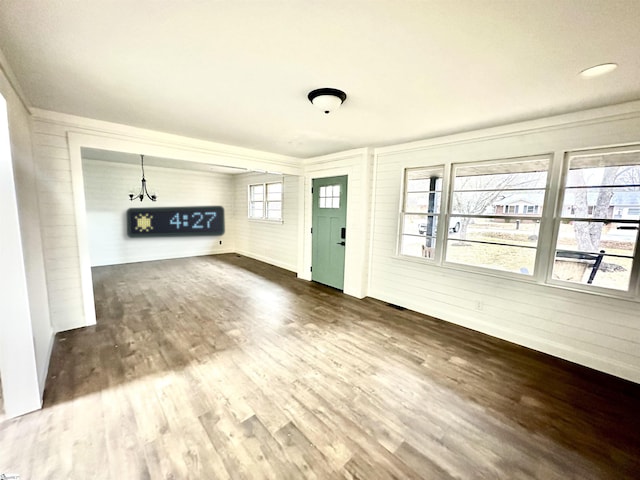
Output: 4.27
